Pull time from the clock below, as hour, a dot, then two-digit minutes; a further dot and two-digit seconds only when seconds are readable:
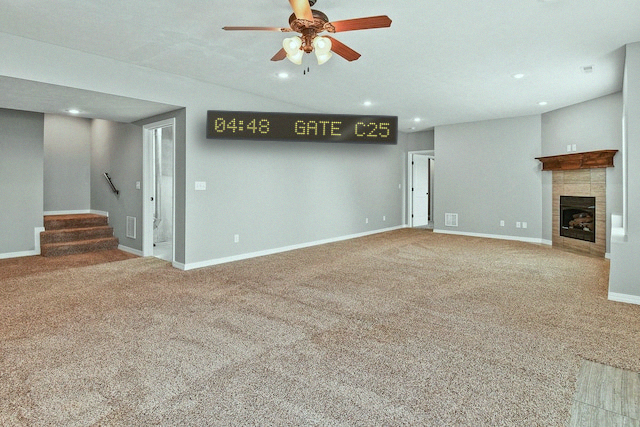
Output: 4.48
